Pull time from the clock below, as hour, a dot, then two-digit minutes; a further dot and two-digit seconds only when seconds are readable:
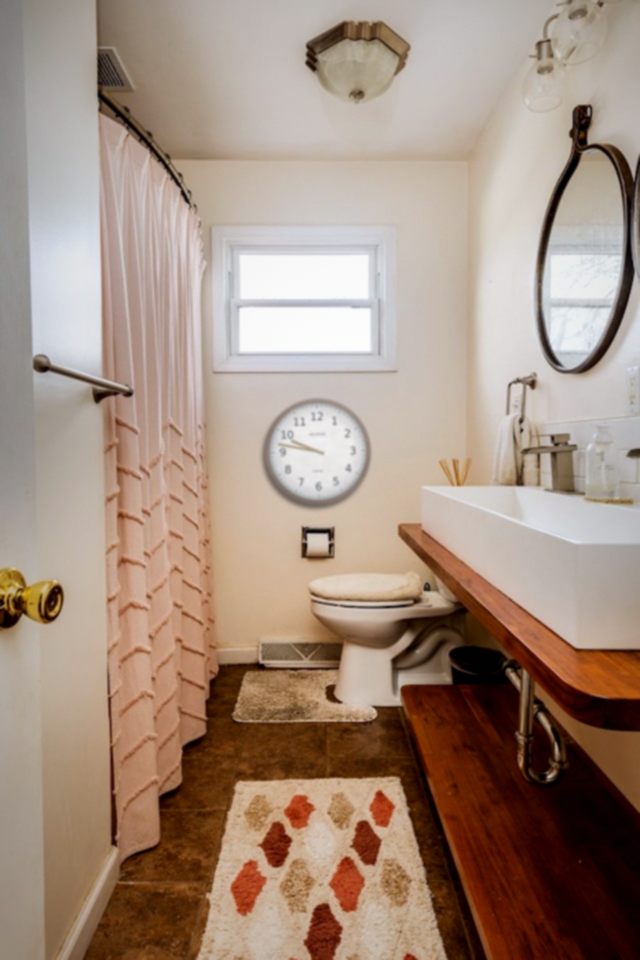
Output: 9.47
